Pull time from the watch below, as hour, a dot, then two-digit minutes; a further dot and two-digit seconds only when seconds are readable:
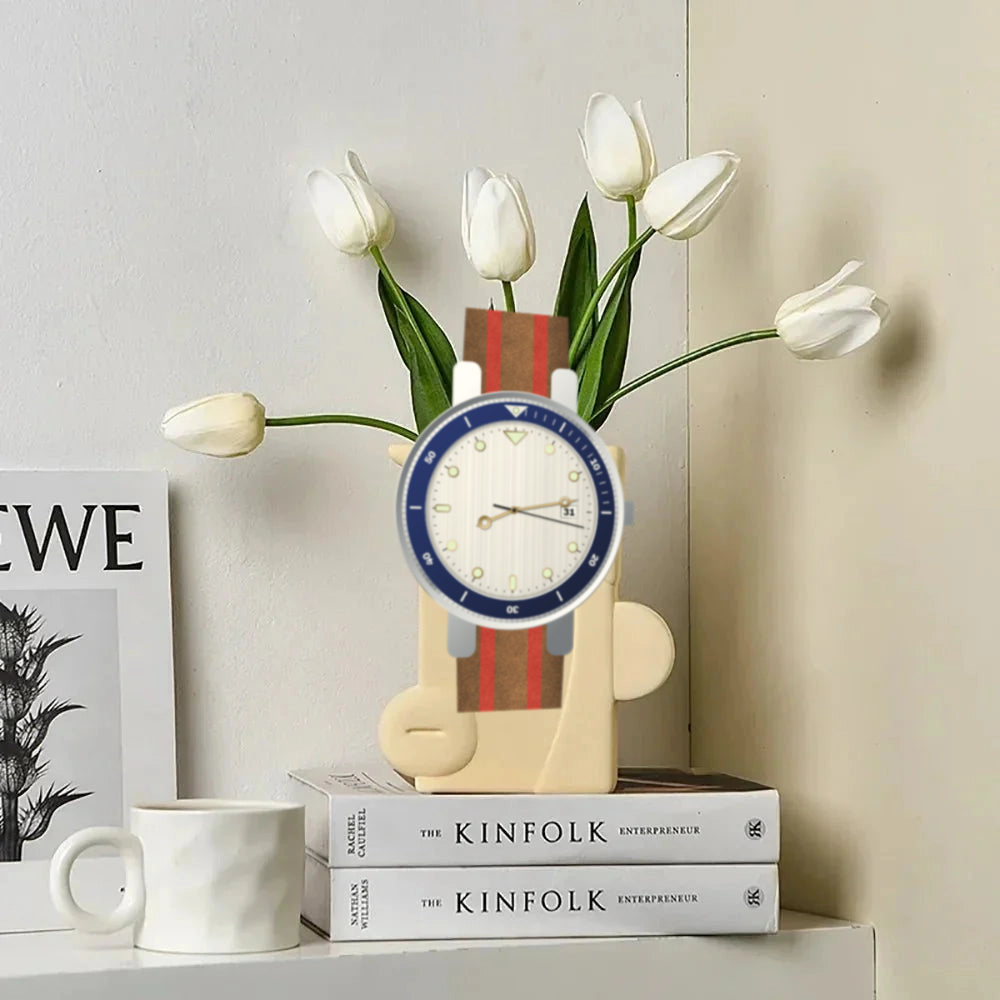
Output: 8.13.17
